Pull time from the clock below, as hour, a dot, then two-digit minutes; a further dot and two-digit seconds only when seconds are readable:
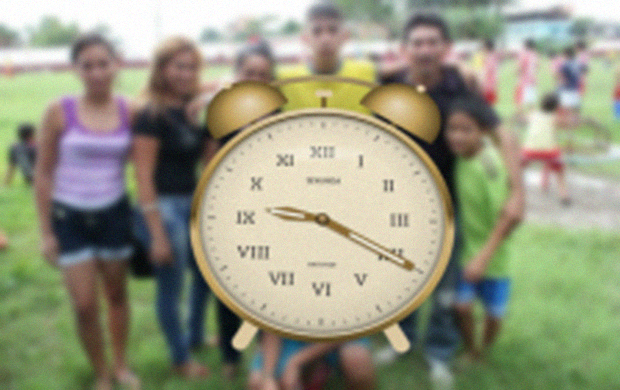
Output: 9.20
